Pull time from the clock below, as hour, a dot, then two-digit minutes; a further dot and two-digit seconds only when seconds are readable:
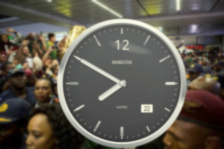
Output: 7.50
